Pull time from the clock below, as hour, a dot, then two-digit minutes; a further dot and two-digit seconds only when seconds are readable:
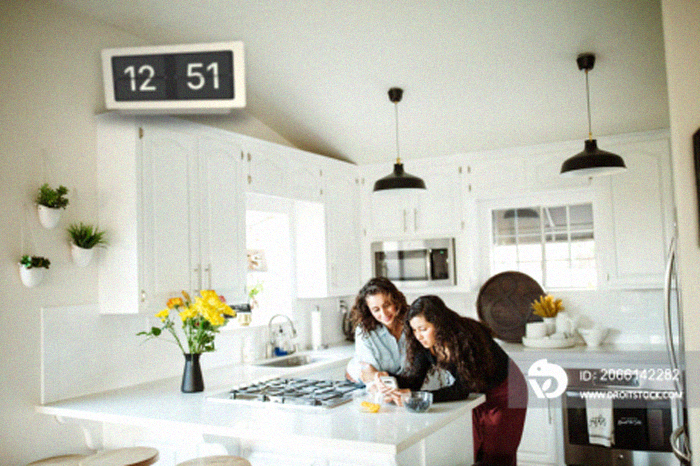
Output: 12.51
